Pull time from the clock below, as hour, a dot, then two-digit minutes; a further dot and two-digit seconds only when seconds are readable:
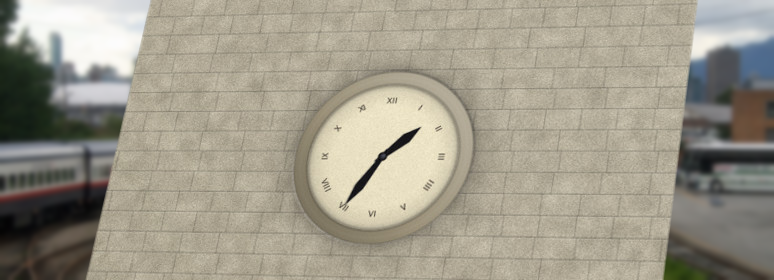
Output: 1.35
